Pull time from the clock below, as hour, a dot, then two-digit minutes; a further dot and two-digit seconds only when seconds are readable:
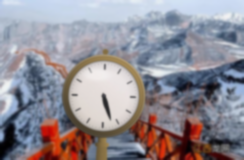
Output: 5.27
